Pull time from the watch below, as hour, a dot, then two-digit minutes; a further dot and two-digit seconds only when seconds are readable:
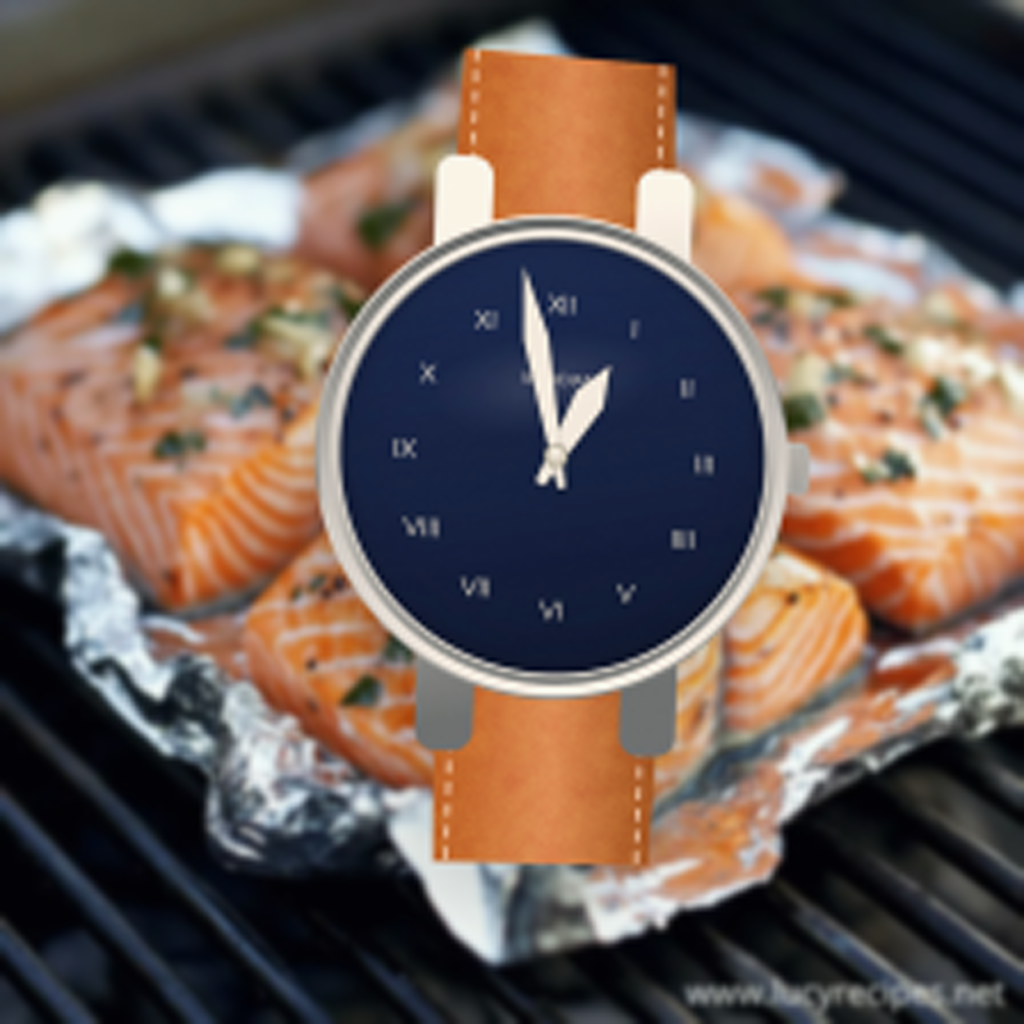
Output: 12.58
